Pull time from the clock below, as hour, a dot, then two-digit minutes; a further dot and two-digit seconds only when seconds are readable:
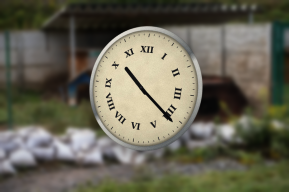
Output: 10.21
